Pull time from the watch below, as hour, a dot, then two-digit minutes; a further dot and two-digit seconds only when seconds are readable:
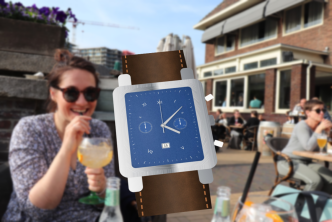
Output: 4.08
